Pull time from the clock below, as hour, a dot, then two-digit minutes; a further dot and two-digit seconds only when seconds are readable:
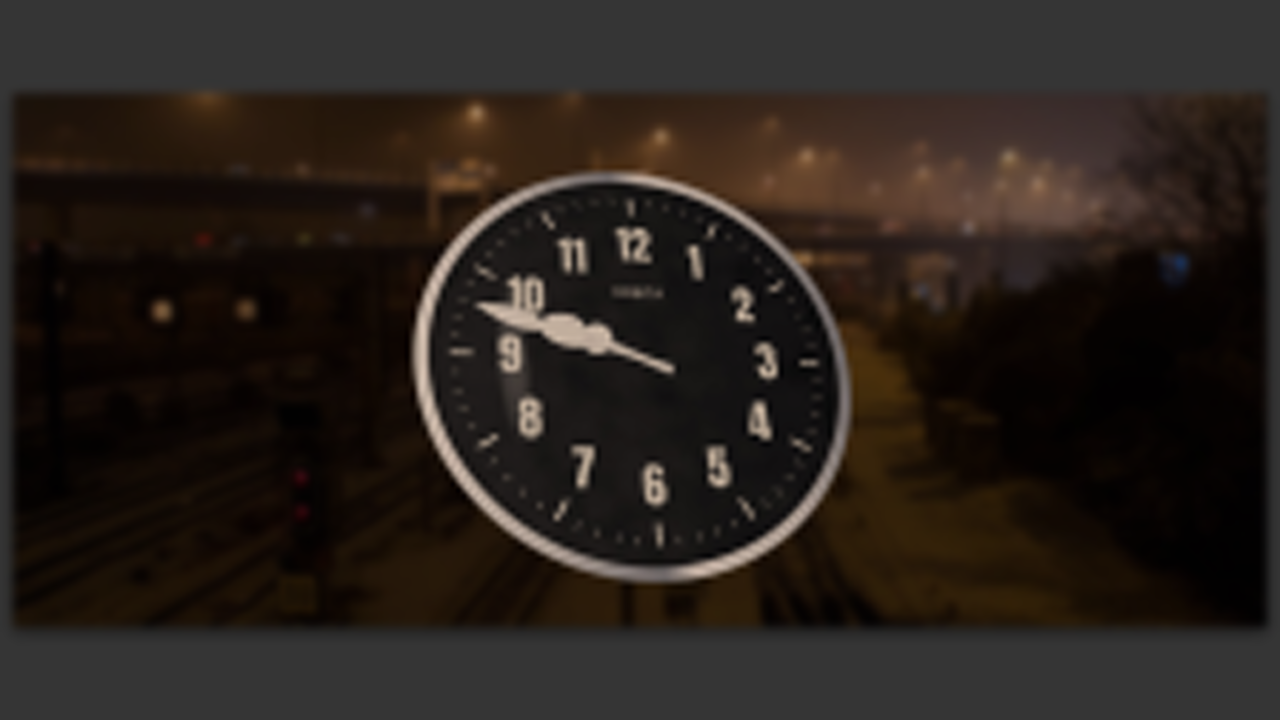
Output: 9.48
